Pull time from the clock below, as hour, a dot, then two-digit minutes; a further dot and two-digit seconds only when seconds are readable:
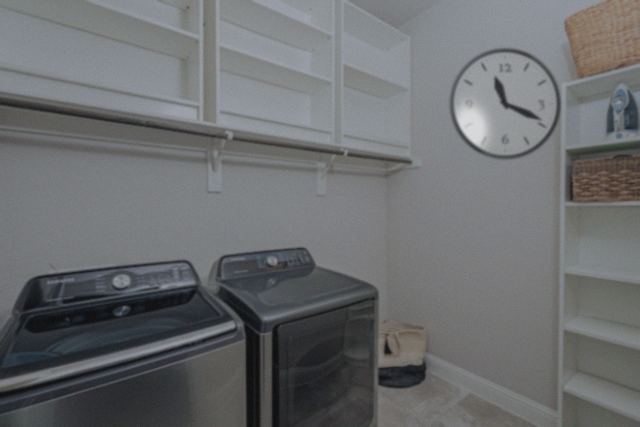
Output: 11.19
